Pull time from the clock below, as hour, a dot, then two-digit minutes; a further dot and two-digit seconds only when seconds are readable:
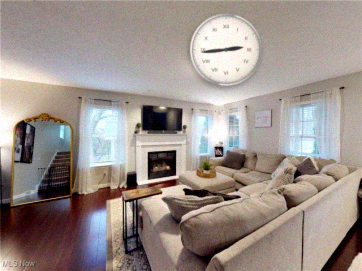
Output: 2.44
